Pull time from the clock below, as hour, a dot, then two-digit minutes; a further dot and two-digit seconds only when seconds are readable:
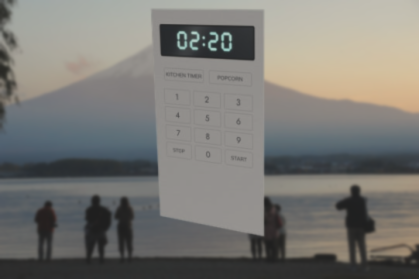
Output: 2.20
